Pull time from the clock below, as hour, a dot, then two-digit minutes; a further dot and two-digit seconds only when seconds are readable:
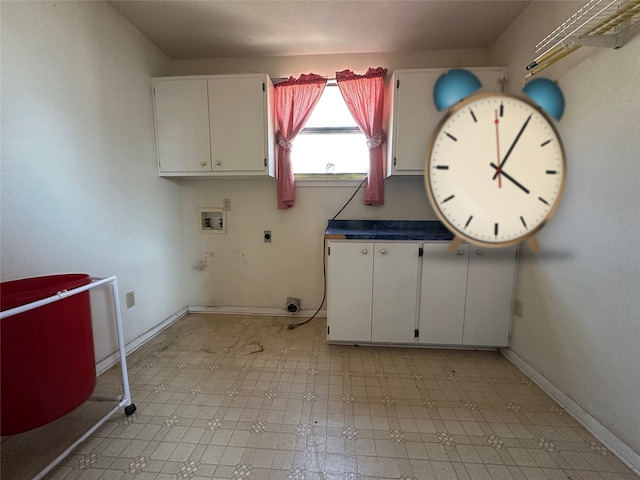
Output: 4.04.59
